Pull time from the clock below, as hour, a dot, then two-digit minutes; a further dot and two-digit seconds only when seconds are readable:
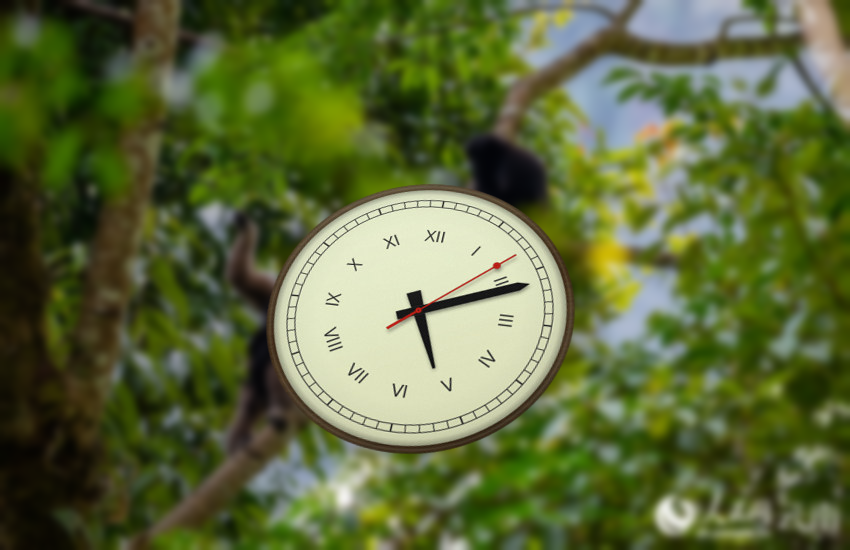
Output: 5.11.08
